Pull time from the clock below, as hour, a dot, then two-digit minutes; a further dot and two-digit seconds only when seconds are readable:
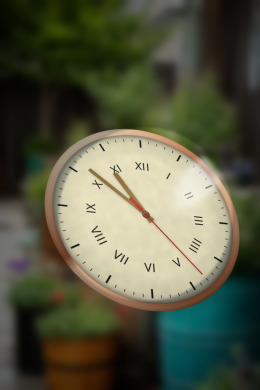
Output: 10.51.23
